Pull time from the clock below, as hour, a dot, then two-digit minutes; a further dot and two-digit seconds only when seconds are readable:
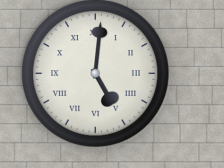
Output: 5.01
